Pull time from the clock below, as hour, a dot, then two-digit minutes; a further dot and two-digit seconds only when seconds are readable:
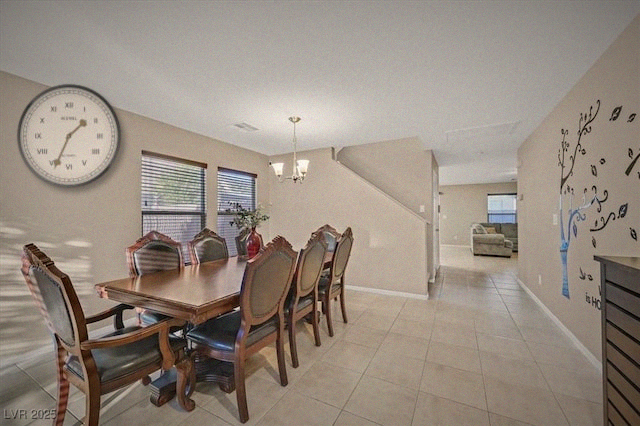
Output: 1.34
